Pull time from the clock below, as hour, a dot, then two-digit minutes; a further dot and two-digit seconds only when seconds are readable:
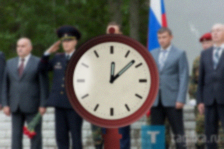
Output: 12.08
